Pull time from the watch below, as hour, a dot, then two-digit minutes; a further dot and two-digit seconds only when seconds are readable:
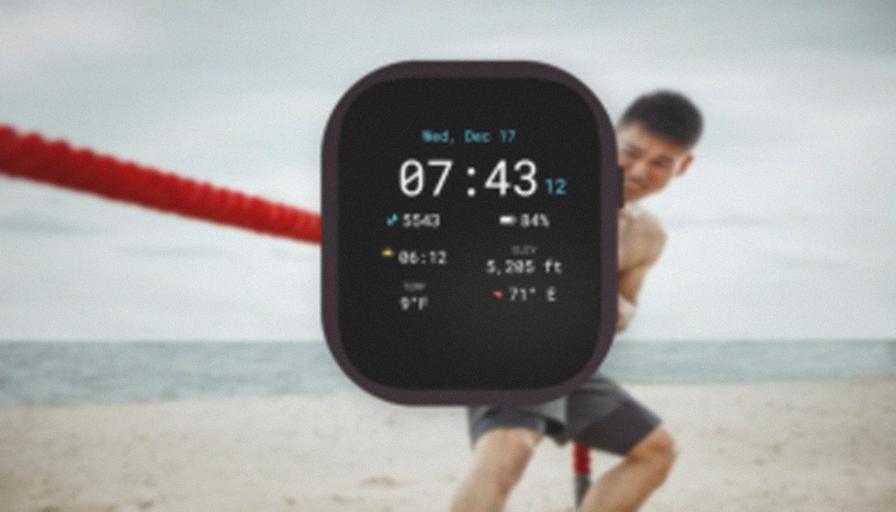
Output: 7.43
